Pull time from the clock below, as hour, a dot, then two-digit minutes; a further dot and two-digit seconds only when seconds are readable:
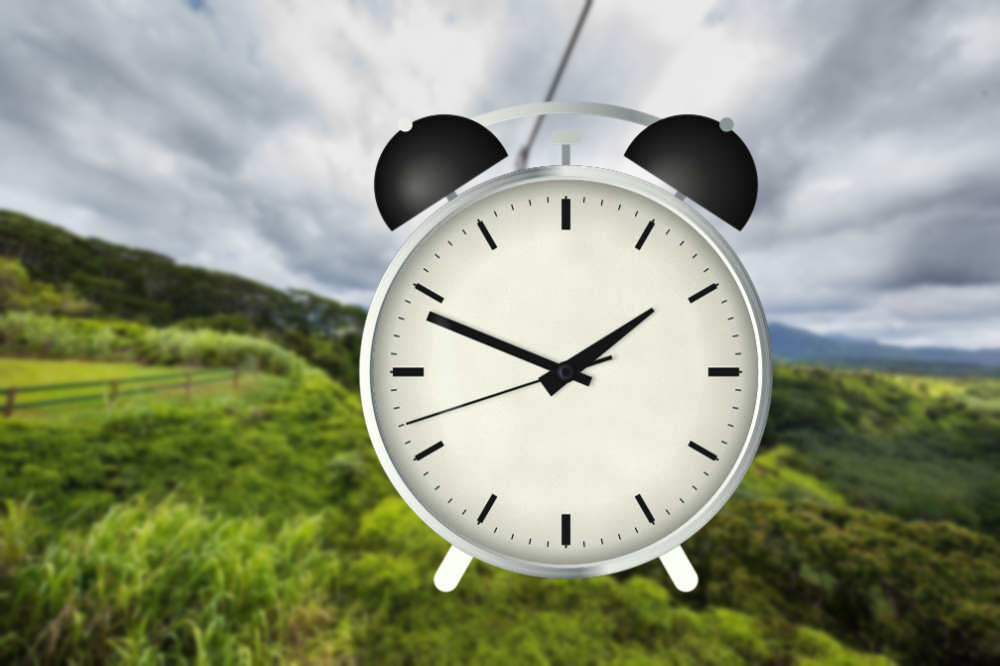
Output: 1.48.42
